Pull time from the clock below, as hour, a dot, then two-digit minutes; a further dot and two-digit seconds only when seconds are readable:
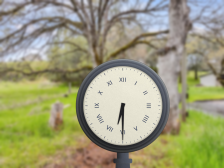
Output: 6.30
